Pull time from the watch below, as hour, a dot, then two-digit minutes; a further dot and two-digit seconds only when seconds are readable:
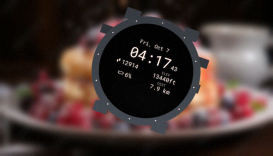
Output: 4.17
